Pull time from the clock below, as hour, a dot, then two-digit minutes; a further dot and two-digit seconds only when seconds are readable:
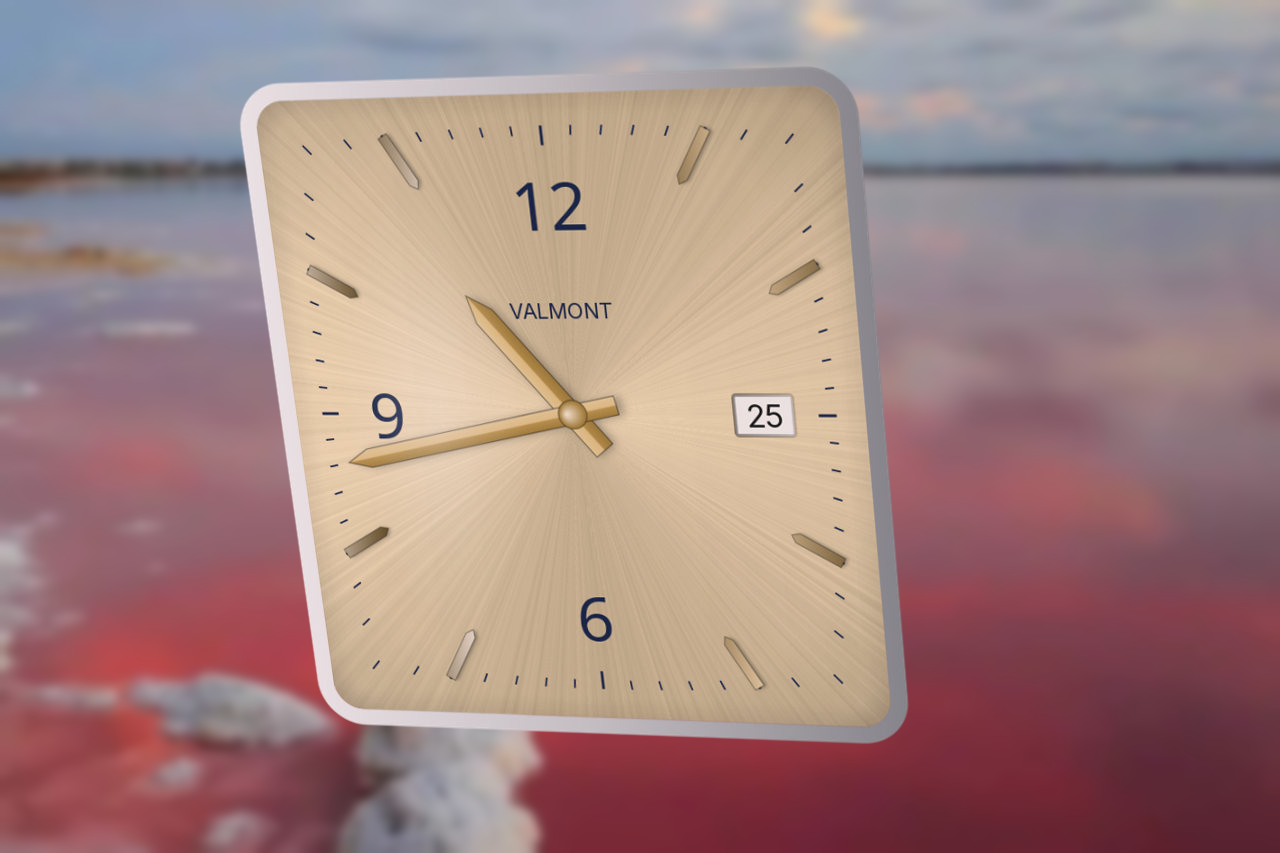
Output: 10.43
